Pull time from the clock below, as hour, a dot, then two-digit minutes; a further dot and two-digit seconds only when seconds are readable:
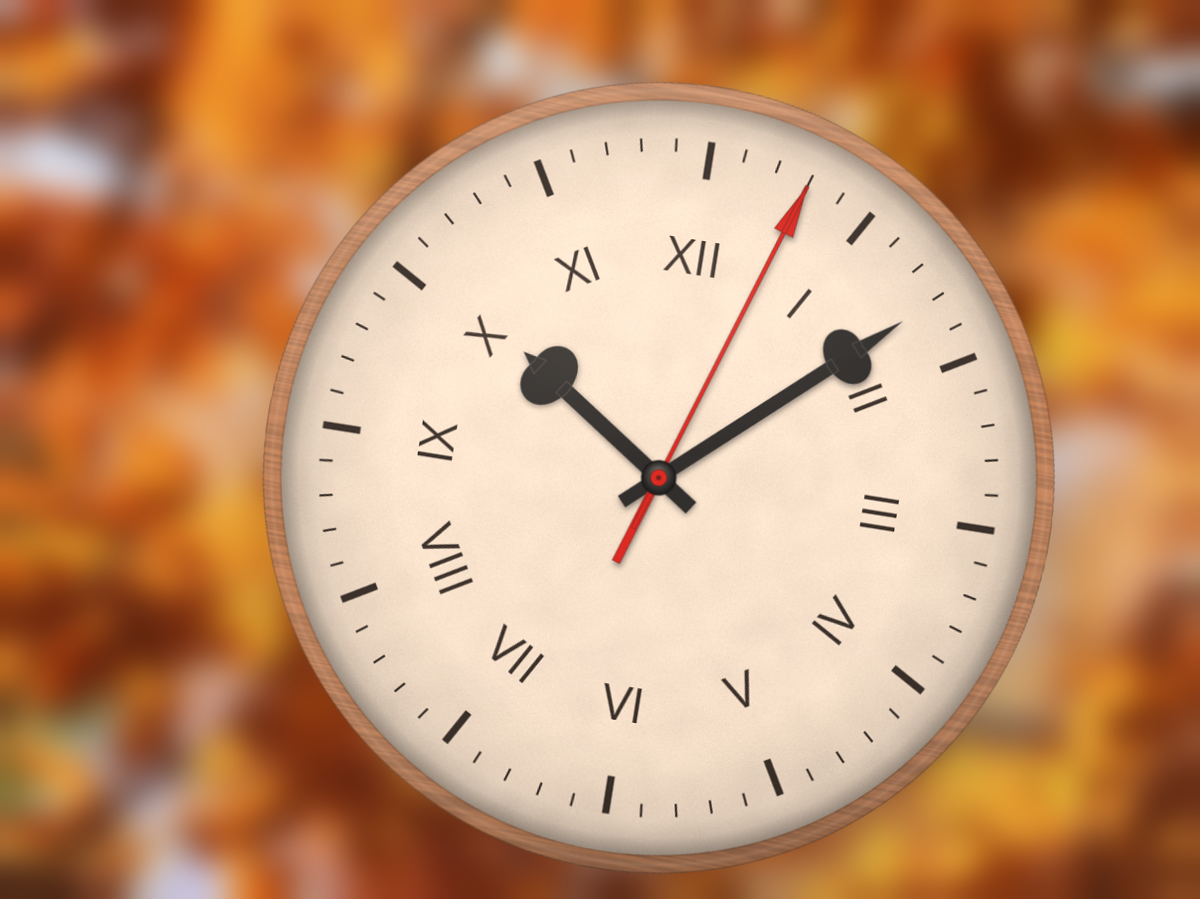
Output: 10.08.03
